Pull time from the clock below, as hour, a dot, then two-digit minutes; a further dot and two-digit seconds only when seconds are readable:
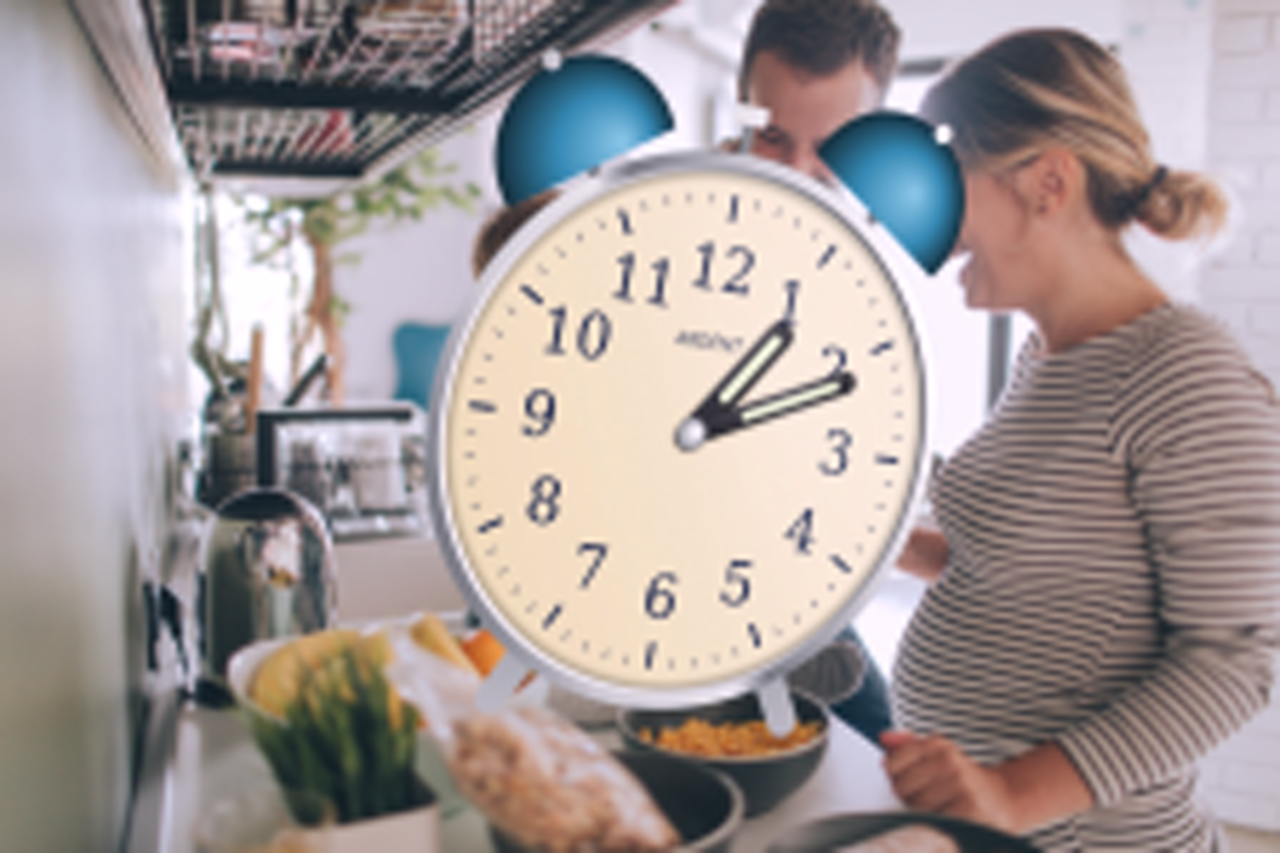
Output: 1.11
